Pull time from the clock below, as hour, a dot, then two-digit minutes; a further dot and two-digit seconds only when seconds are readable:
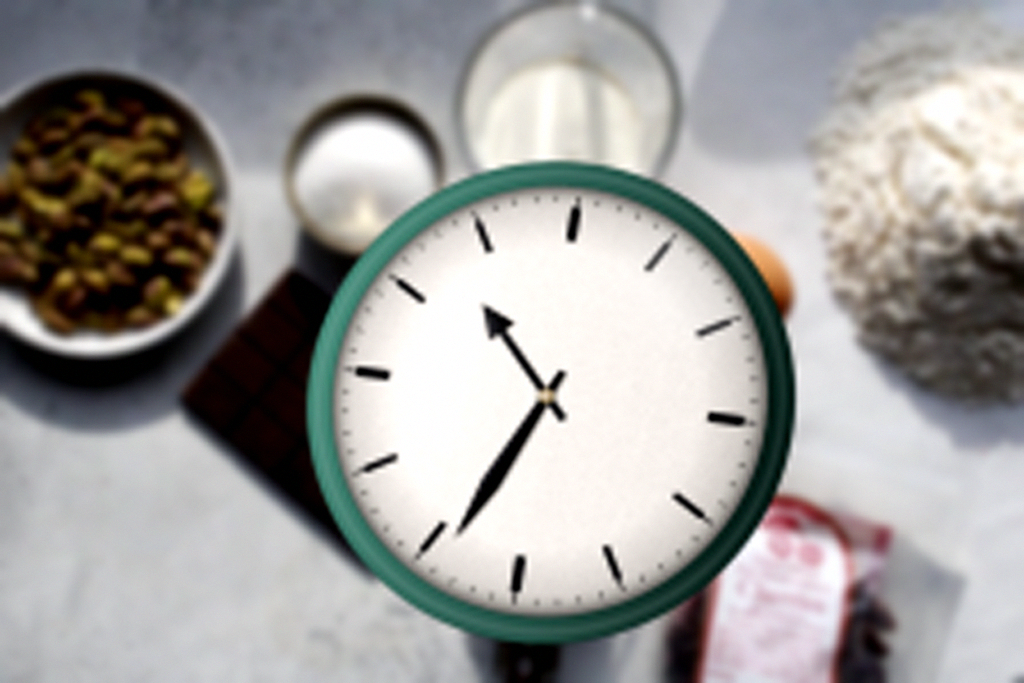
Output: 10.34
